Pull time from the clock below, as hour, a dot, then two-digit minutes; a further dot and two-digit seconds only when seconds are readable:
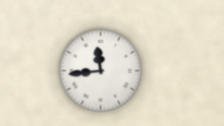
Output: 11.44
